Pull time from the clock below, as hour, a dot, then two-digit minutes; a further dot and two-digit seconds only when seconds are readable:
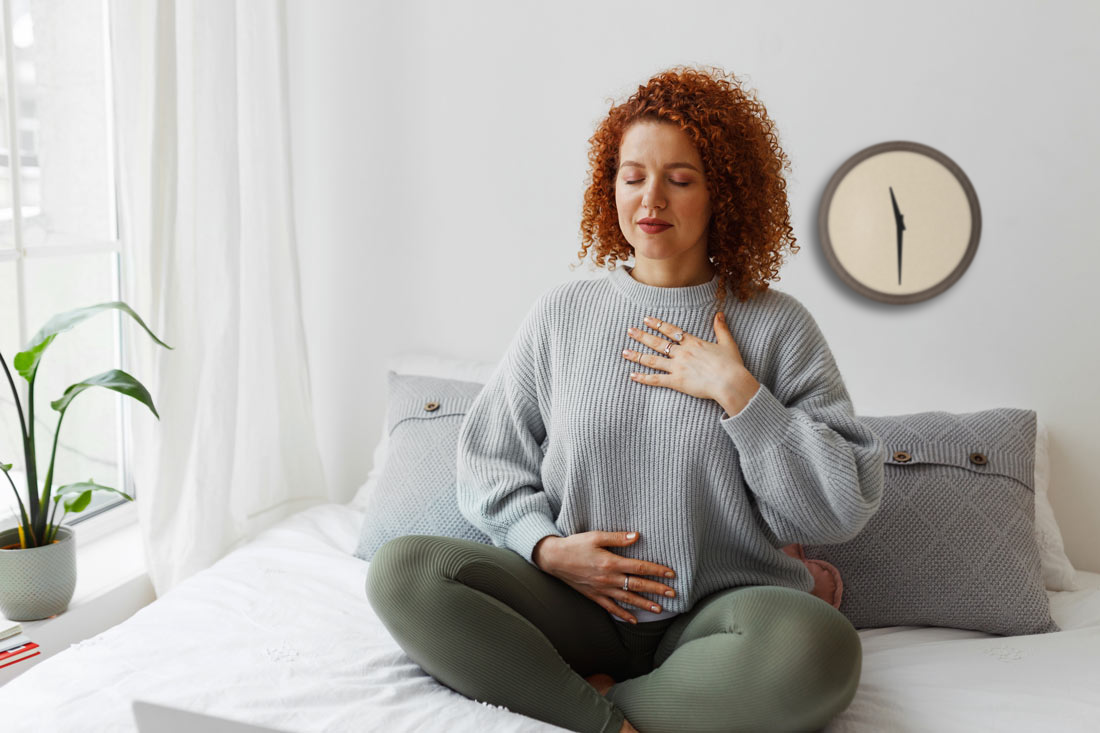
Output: 11.30
